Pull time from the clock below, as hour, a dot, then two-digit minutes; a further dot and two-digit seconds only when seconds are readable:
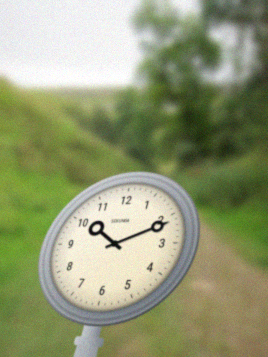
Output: 10.11
